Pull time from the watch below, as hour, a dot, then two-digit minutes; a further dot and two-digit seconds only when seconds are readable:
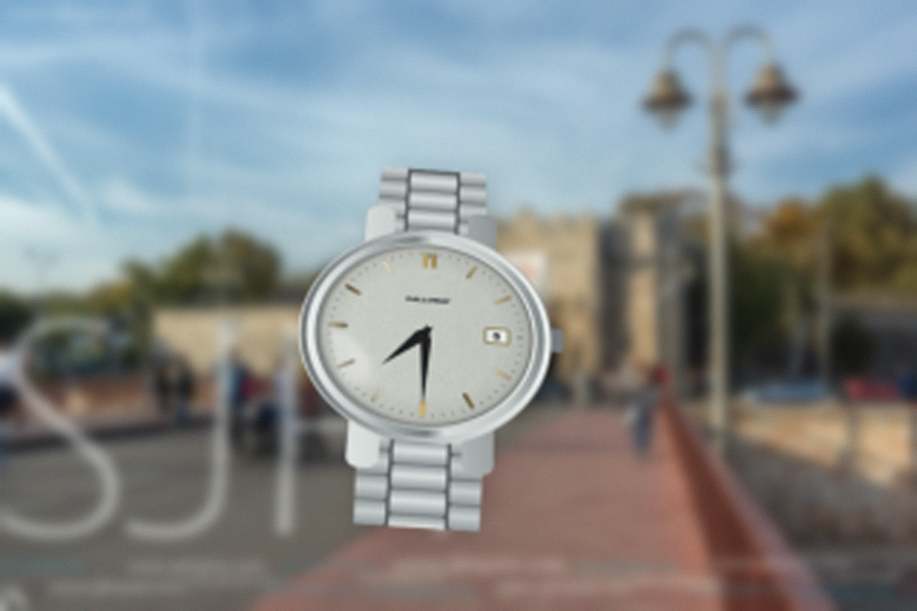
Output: 7.30
